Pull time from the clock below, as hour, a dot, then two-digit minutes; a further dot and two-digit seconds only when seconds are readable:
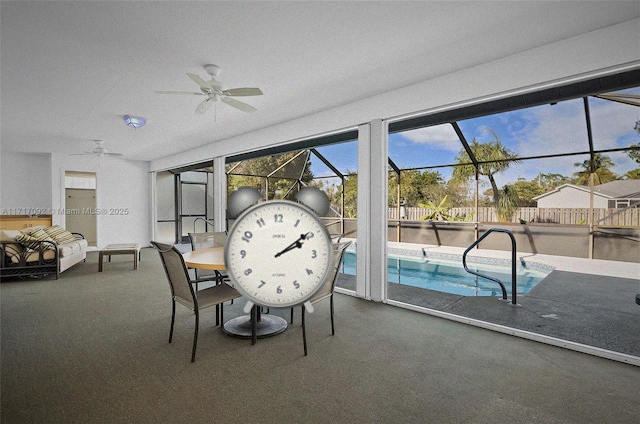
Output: 2.09
